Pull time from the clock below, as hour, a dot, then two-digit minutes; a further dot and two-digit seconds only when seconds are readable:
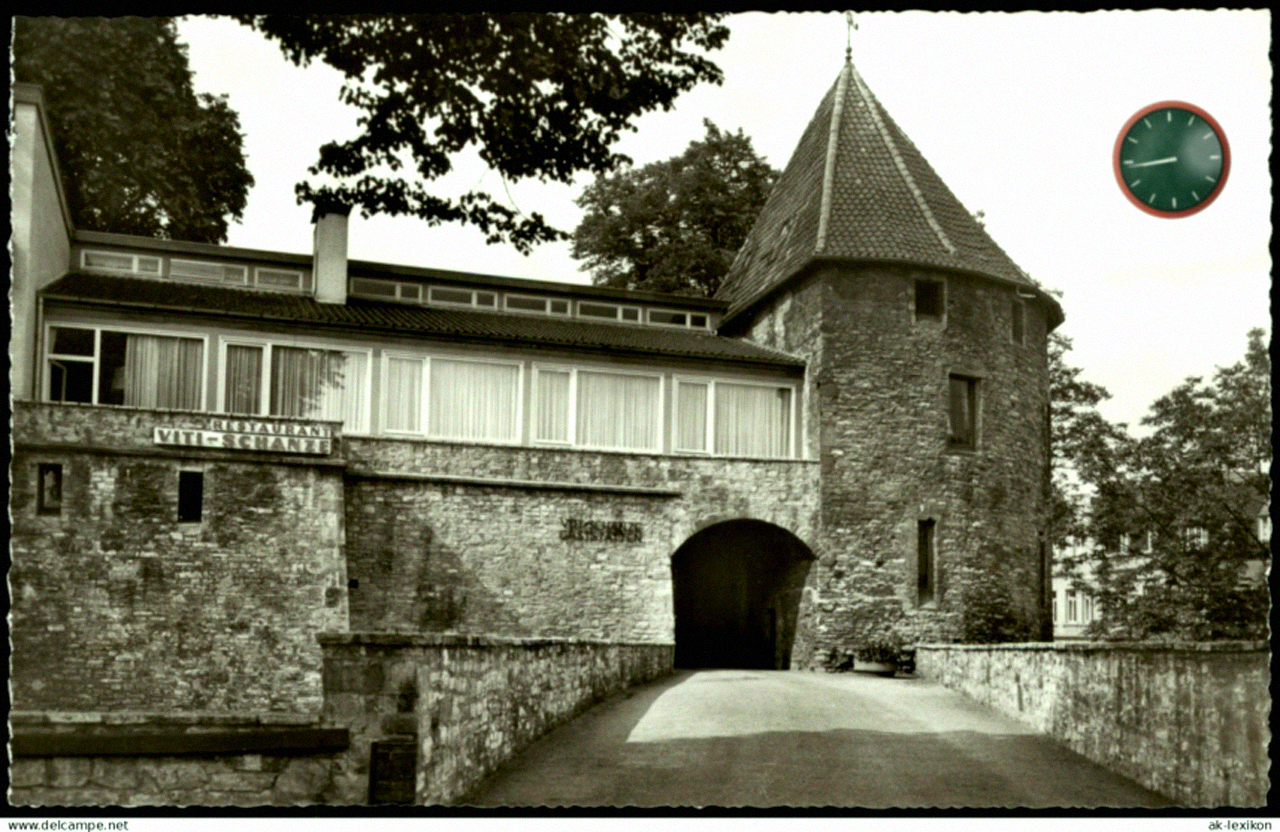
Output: 8.44
